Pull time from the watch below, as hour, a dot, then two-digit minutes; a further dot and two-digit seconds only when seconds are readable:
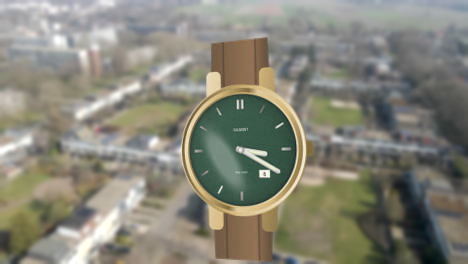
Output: 3.20
